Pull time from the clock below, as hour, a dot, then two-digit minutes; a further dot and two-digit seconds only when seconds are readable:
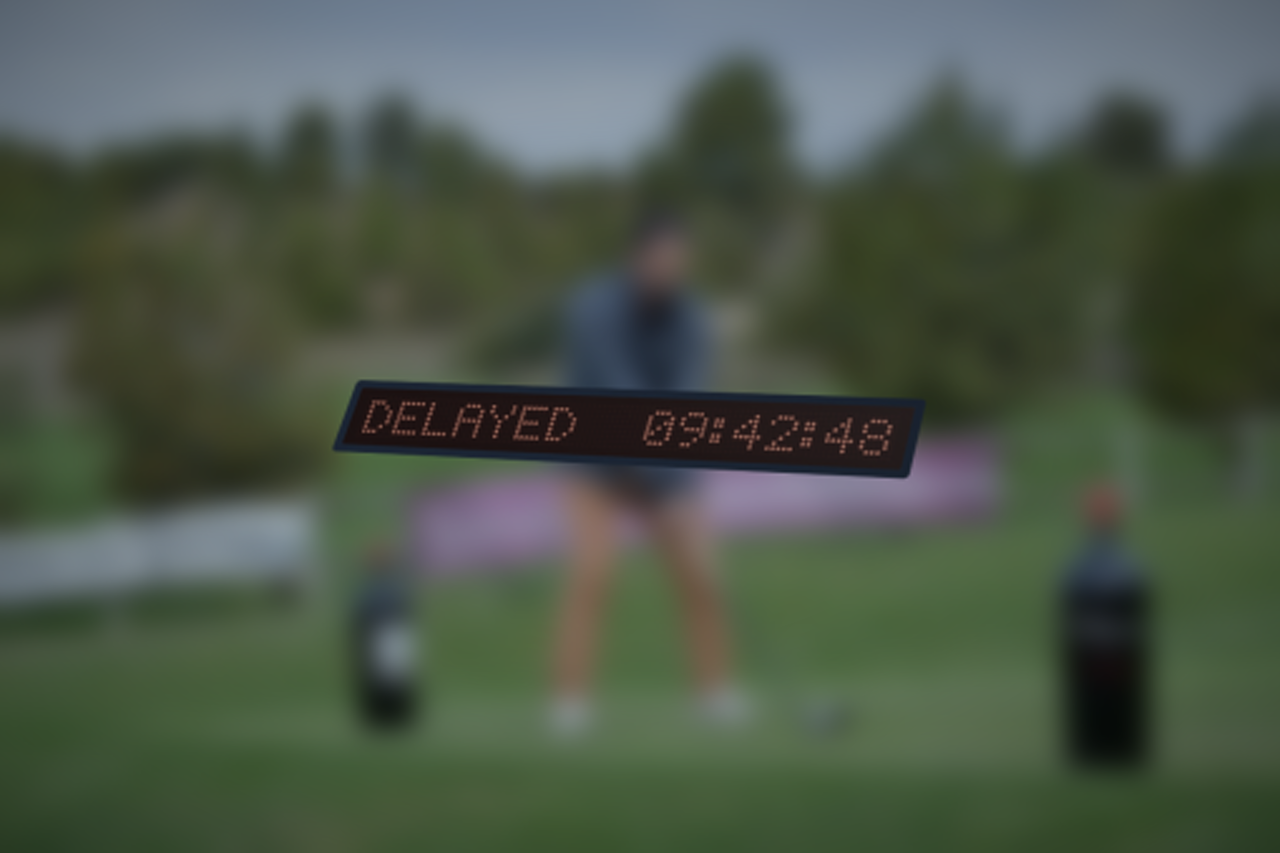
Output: 9.42.48
